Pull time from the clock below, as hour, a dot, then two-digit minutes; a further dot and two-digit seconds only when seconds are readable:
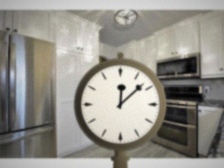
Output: 12.08
